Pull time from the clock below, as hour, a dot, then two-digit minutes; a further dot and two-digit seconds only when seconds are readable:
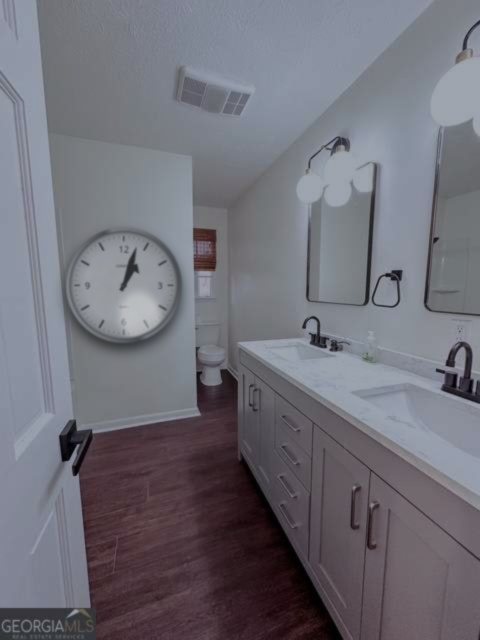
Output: 1.03
